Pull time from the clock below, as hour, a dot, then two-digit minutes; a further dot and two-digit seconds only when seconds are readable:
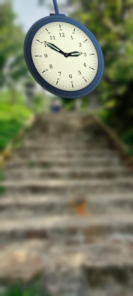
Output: 2.51
